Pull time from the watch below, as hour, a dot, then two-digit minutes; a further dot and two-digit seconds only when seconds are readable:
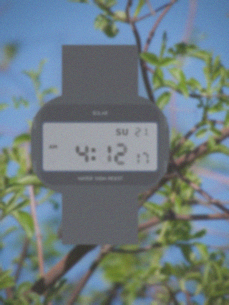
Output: 4.12.17
